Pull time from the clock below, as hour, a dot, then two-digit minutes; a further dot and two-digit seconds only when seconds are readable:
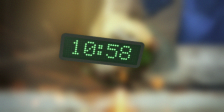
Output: 10.58
